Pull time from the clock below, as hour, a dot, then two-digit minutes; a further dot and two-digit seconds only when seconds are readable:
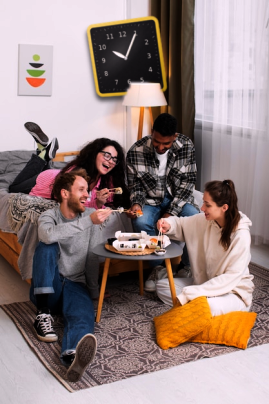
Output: 10.05
